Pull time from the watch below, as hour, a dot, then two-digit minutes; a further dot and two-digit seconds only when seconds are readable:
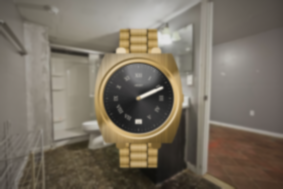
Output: 2.11
